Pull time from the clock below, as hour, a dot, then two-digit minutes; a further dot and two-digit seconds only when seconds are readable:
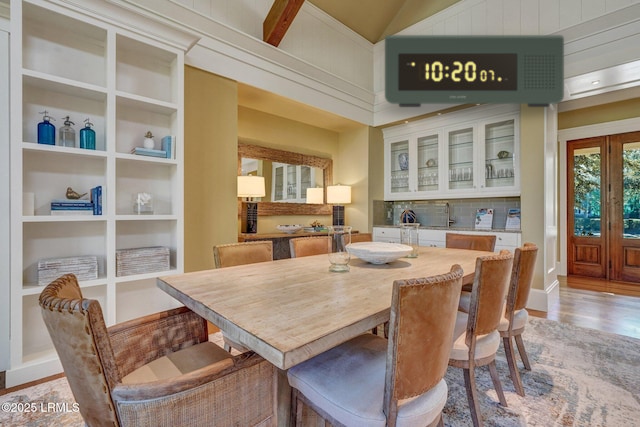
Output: 10.20.07
